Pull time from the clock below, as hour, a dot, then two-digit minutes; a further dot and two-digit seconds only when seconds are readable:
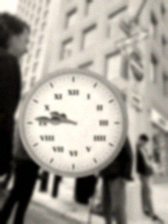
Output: 9.46
